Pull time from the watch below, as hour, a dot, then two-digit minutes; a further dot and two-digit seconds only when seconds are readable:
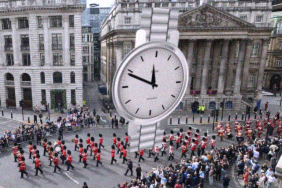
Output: 11.49
